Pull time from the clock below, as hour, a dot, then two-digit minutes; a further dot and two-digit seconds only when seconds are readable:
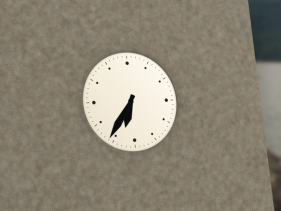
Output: 6.36
